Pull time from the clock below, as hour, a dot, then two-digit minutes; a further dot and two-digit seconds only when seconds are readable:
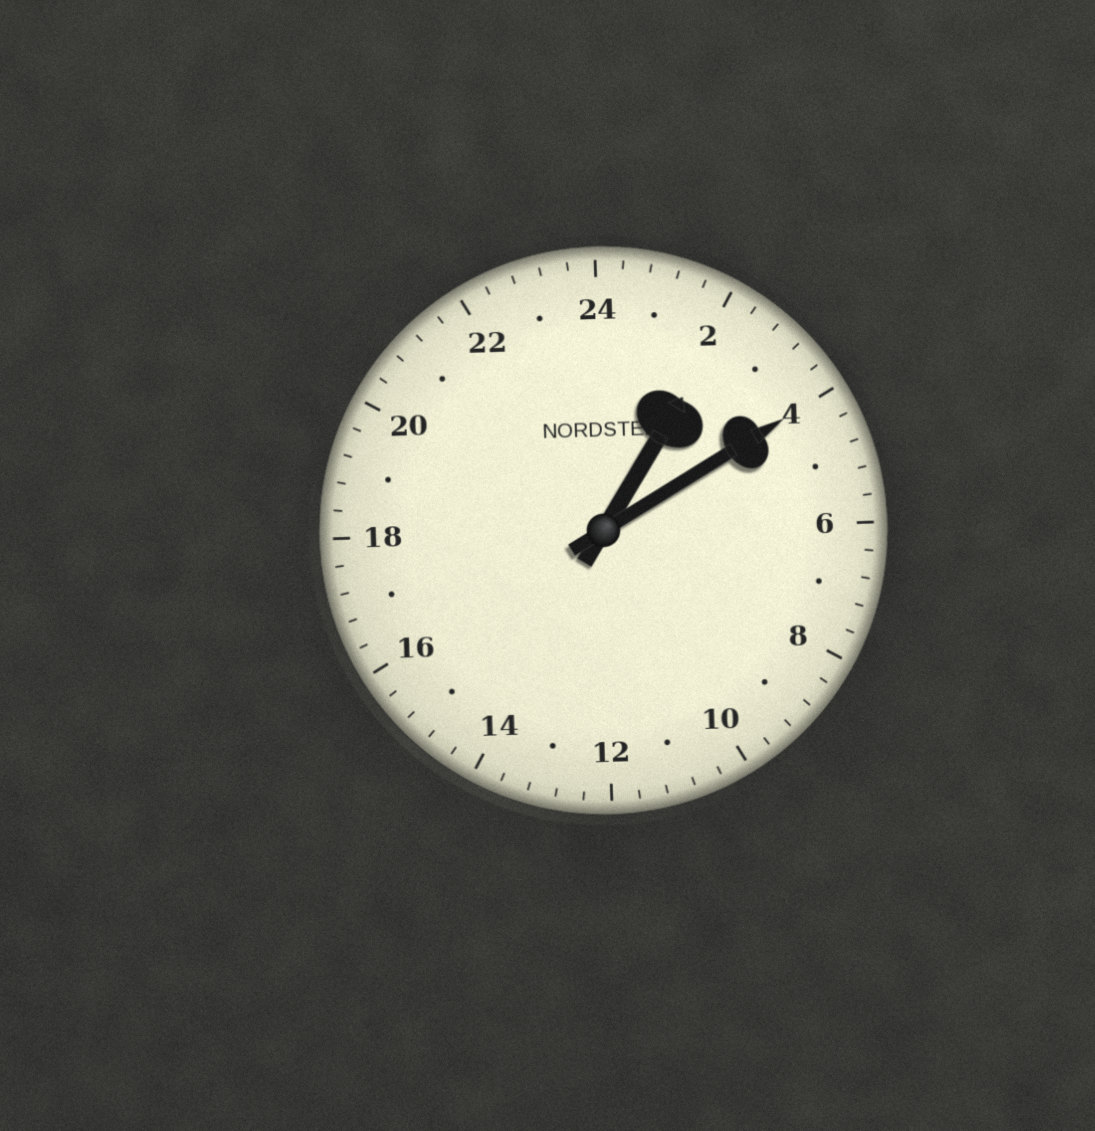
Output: 2.10
